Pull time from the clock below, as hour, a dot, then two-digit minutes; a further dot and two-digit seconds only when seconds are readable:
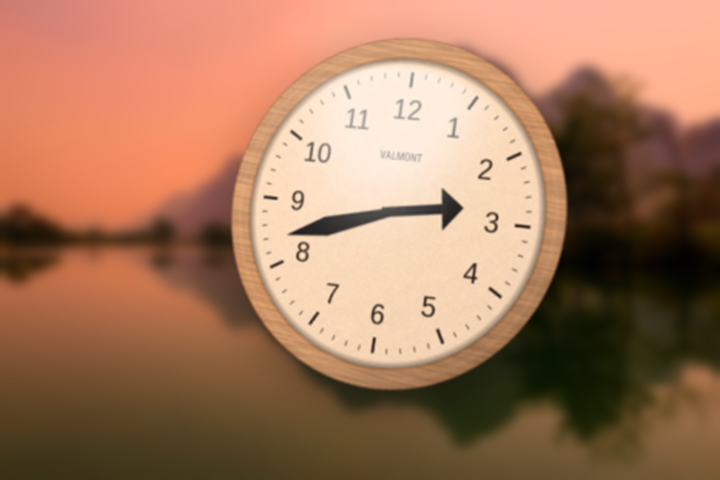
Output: 2.42
